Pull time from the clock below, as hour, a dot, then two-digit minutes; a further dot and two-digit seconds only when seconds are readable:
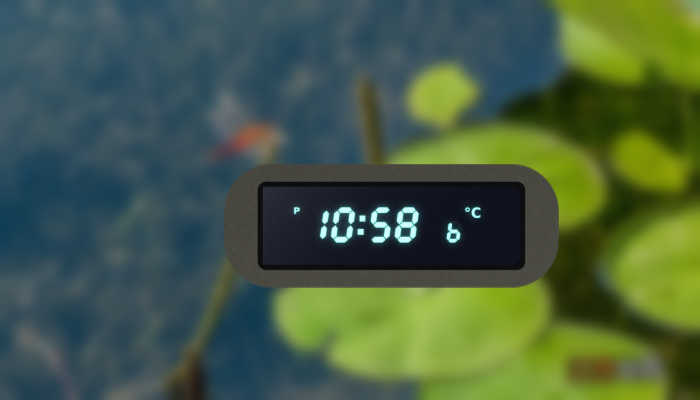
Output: 10.58
